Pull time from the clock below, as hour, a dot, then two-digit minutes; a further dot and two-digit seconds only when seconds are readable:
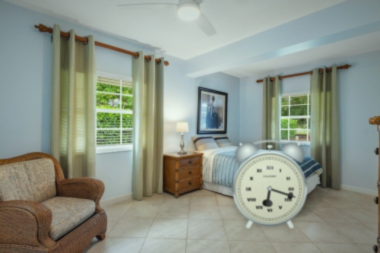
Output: 6.18
